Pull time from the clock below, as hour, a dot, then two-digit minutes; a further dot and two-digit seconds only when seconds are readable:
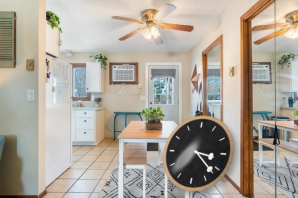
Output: 3.22
